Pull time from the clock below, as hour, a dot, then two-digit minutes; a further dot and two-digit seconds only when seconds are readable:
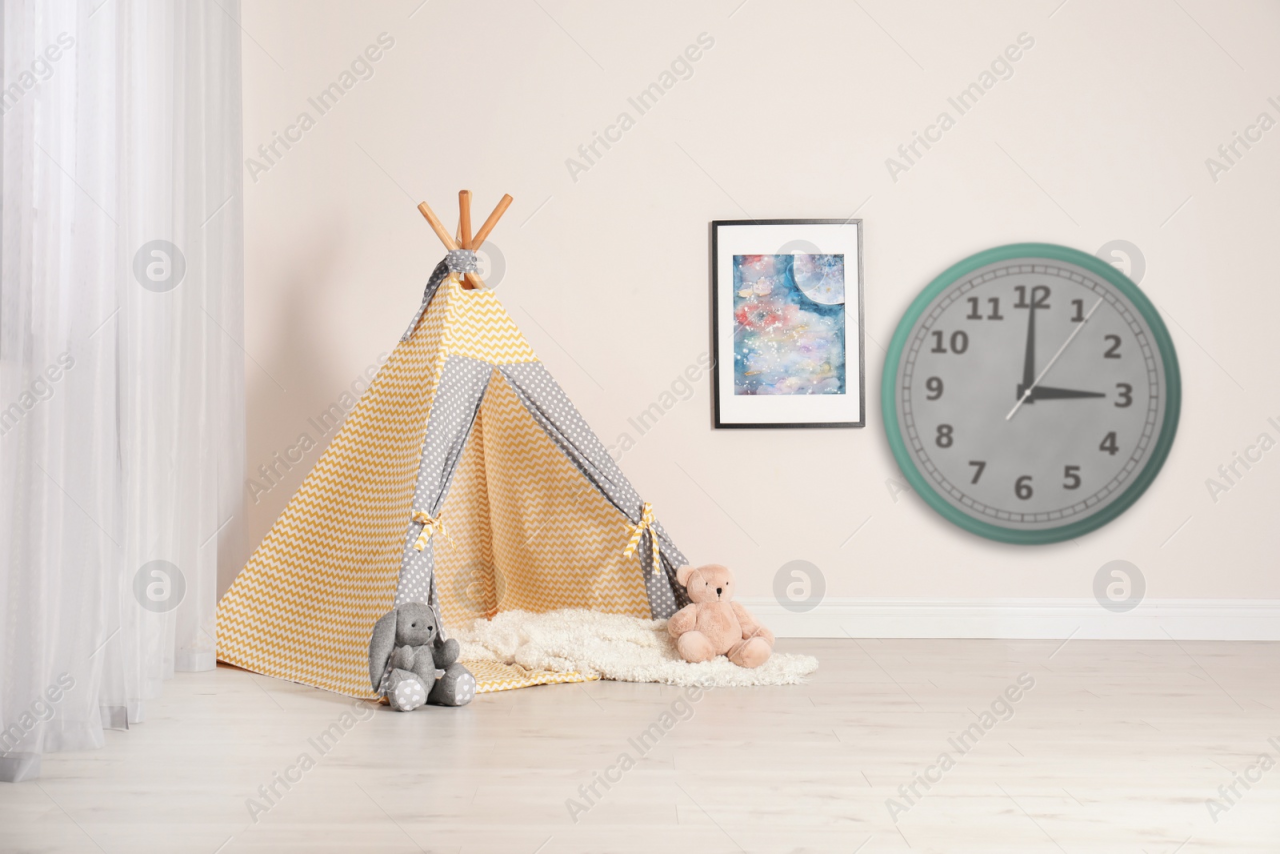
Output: 3.00.06
